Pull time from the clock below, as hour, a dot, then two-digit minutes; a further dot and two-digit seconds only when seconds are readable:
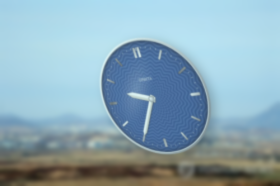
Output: 9.35
